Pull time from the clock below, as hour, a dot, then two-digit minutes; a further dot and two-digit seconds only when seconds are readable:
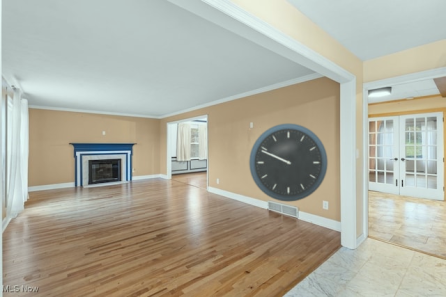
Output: 9.49
